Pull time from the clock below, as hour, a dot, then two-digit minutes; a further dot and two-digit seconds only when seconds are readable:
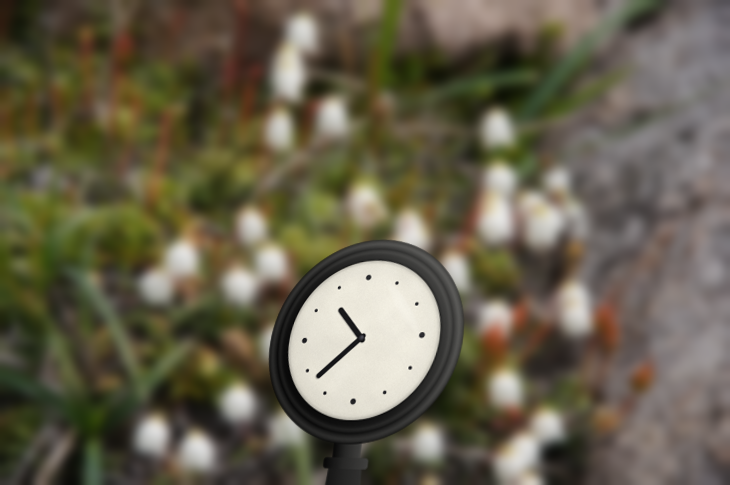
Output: 10.38
